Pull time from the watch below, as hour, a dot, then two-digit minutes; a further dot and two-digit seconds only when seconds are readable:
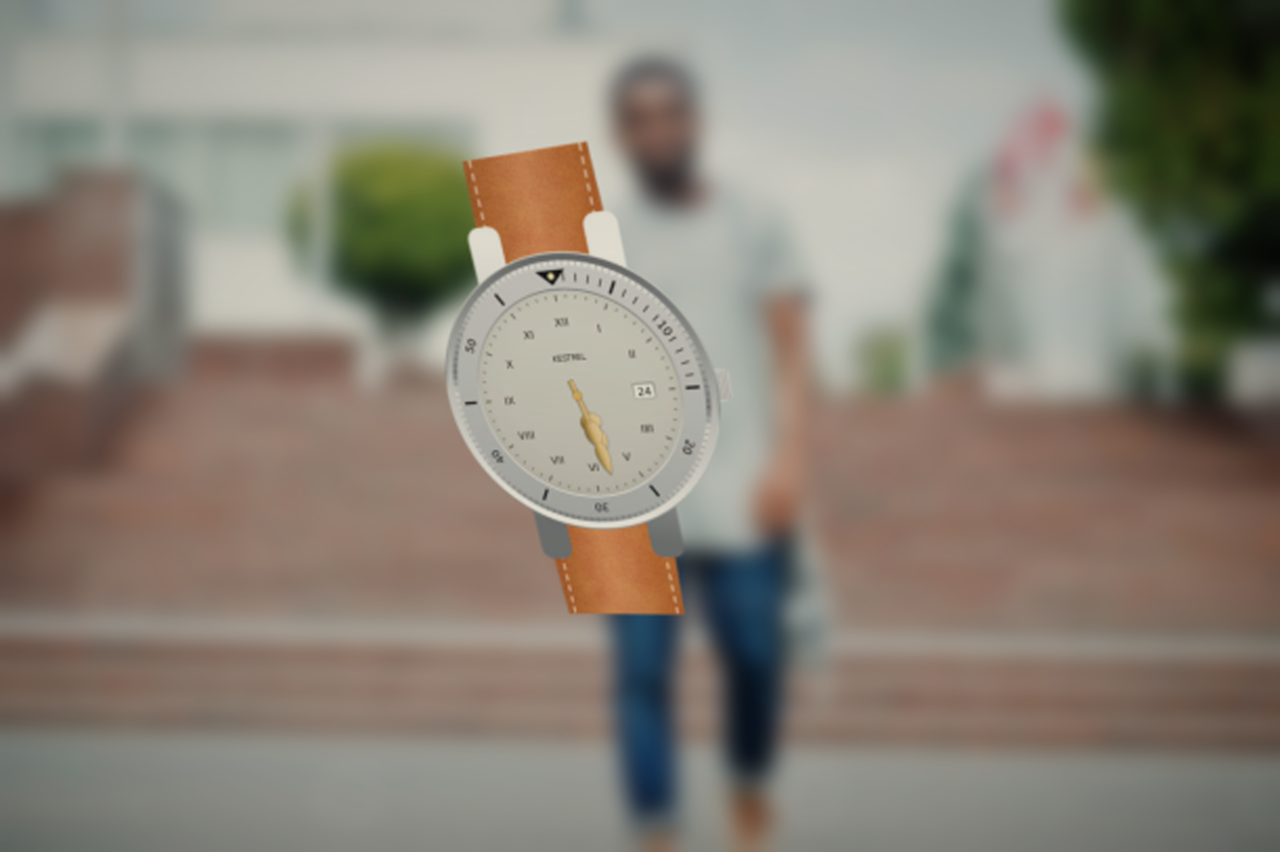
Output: 5.28
